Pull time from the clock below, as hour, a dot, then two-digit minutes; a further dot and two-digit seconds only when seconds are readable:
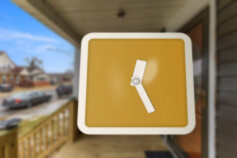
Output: 12.26
